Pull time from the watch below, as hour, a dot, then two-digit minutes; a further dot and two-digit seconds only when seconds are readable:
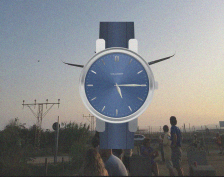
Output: 5.15
